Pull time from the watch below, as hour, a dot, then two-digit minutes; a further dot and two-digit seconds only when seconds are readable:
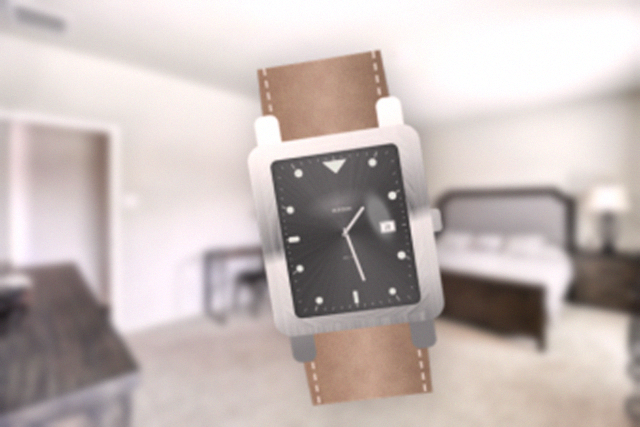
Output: 1.28
